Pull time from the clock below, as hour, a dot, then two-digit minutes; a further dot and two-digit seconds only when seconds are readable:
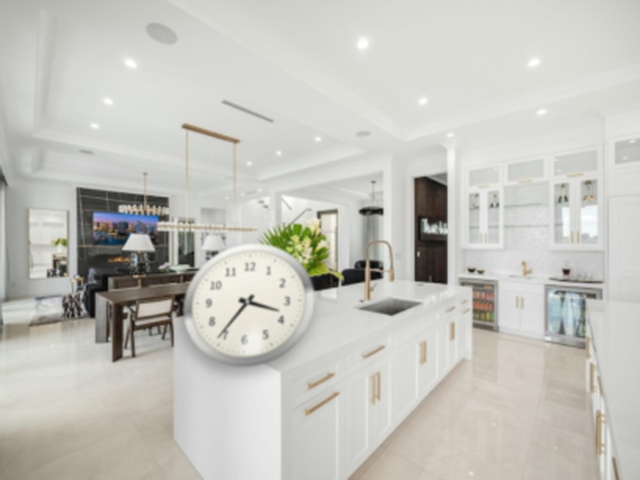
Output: 3.36
